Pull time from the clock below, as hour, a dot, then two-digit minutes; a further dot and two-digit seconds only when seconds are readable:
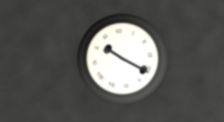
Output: 10.21
